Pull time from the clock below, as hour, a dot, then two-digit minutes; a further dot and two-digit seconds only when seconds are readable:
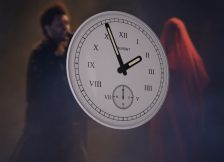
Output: 1.56
